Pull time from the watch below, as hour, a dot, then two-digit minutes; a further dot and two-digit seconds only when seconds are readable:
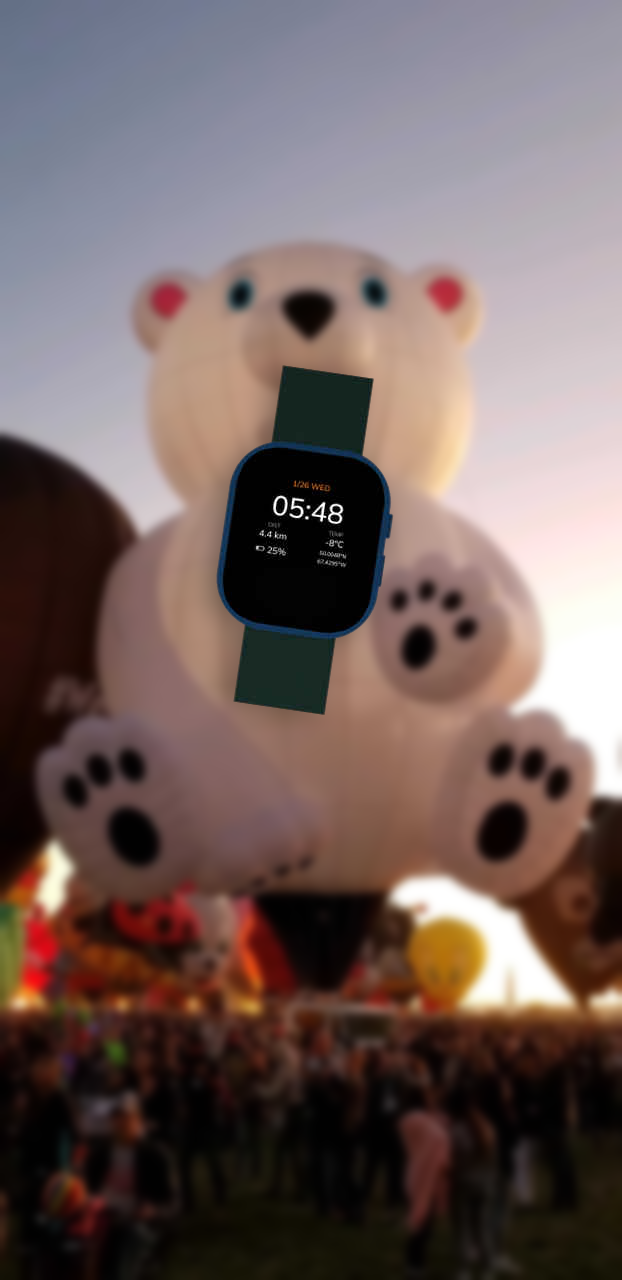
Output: 5.48
